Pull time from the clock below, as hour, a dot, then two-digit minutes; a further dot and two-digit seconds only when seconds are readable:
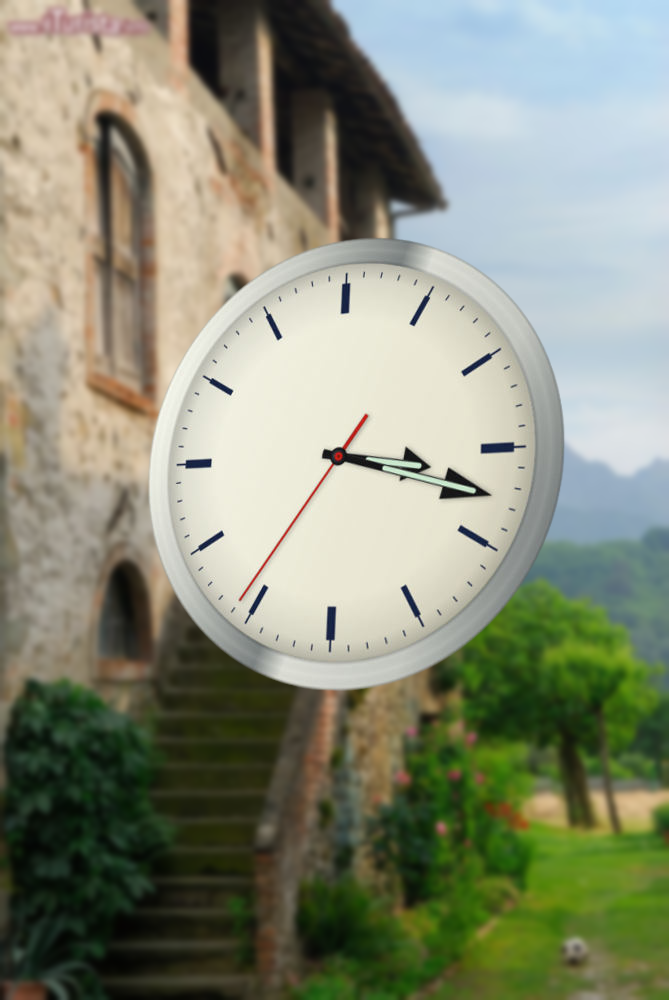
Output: 3.17.36
